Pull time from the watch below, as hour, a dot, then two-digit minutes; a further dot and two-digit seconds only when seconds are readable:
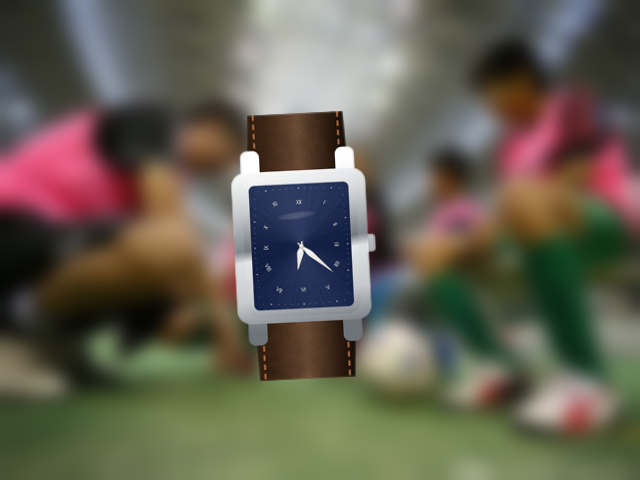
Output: 6.22
